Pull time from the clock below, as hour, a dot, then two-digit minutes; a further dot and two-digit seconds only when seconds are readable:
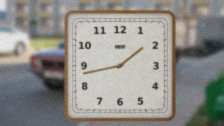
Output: 1.43
